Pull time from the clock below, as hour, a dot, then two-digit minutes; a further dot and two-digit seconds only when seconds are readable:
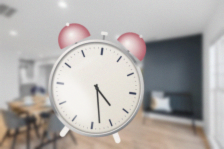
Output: 4.28
